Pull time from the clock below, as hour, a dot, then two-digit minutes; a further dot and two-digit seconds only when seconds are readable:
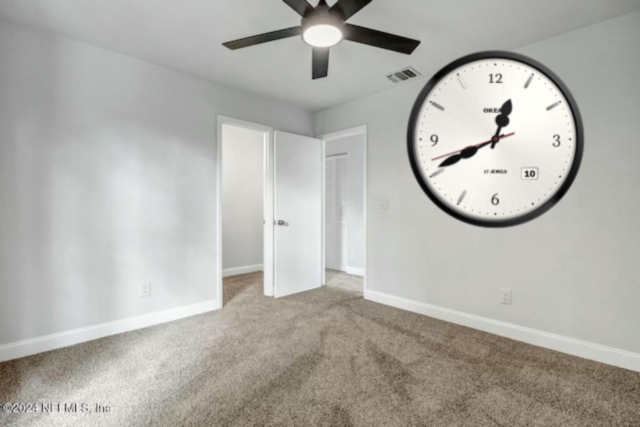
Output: 12.40.42
